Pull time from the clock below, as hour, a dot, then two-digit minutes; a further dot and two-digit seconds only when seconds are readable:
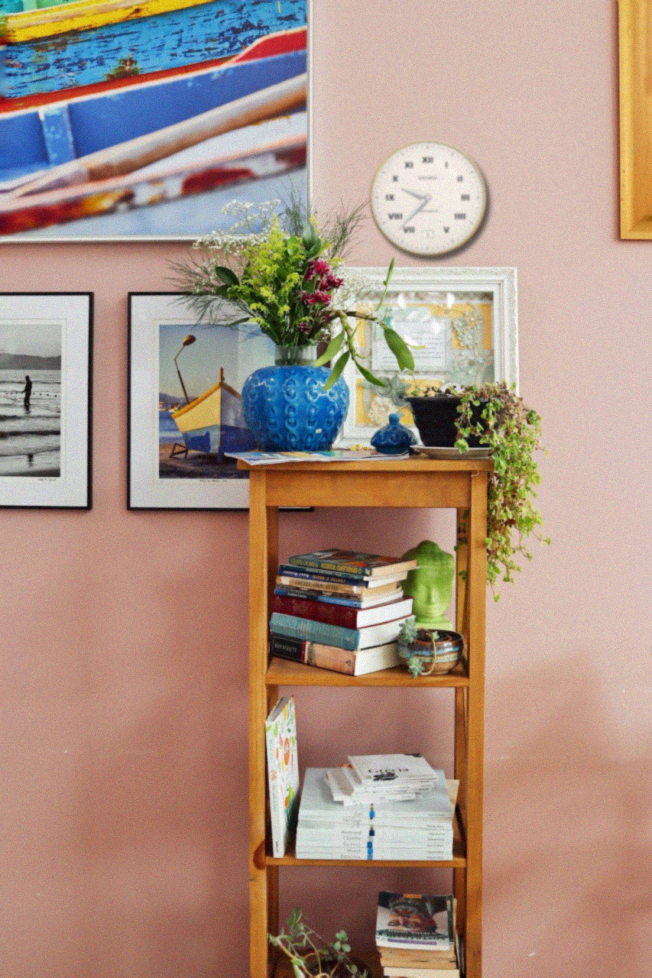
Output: 9.37
